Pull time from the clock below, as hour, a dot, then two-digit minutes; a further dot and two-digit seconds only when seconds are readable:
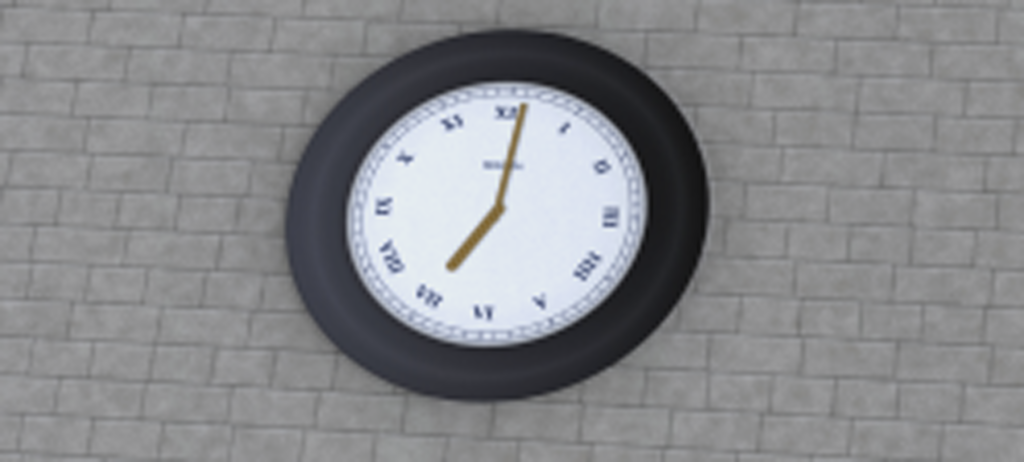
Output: 7.01
